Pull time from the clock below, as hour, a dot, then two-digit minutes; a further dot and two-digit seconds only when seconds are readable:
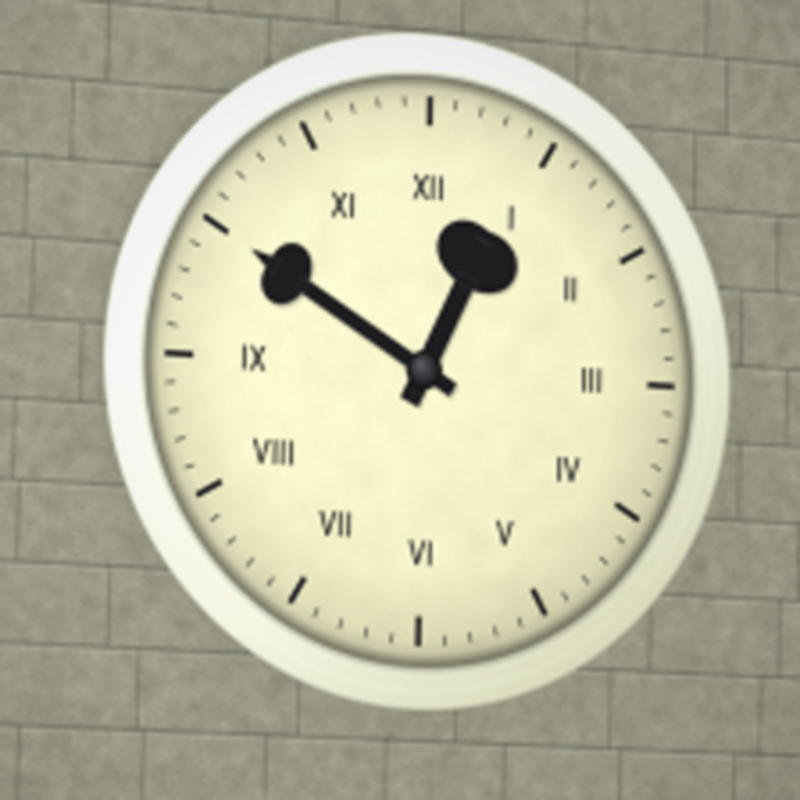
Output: 12.50
